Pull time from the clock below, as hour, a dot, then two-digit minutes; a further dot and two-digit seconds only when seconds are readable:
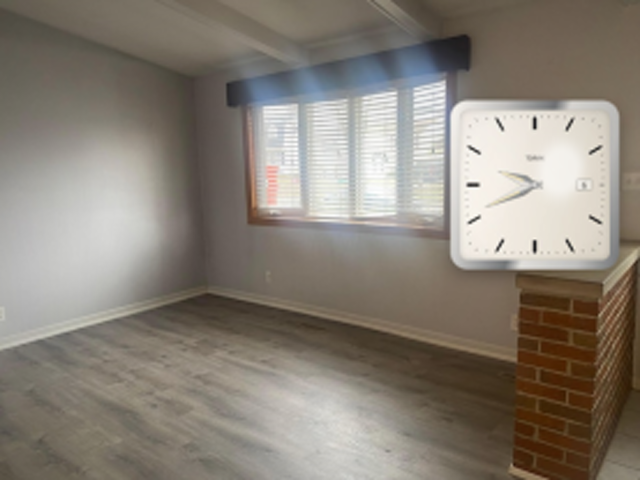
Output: 9.41
